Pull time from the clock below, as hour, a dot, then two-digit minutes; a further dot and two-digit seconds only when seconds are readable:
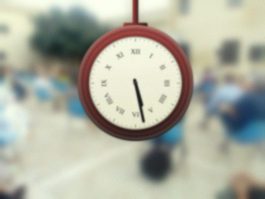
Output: 5.28
